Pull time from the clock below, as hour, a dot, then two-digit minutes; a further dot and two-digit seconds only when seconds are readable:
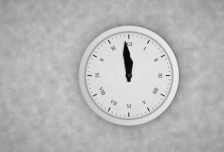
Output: 11.59
